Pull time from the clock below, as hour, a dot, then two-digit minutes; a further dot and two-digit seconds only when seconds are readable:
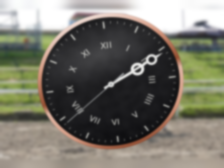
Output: 2.10.39
